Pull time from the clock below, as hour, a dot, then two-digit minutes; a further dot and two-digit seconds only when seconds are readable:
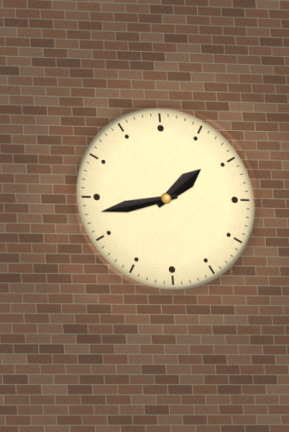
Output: 1.43
